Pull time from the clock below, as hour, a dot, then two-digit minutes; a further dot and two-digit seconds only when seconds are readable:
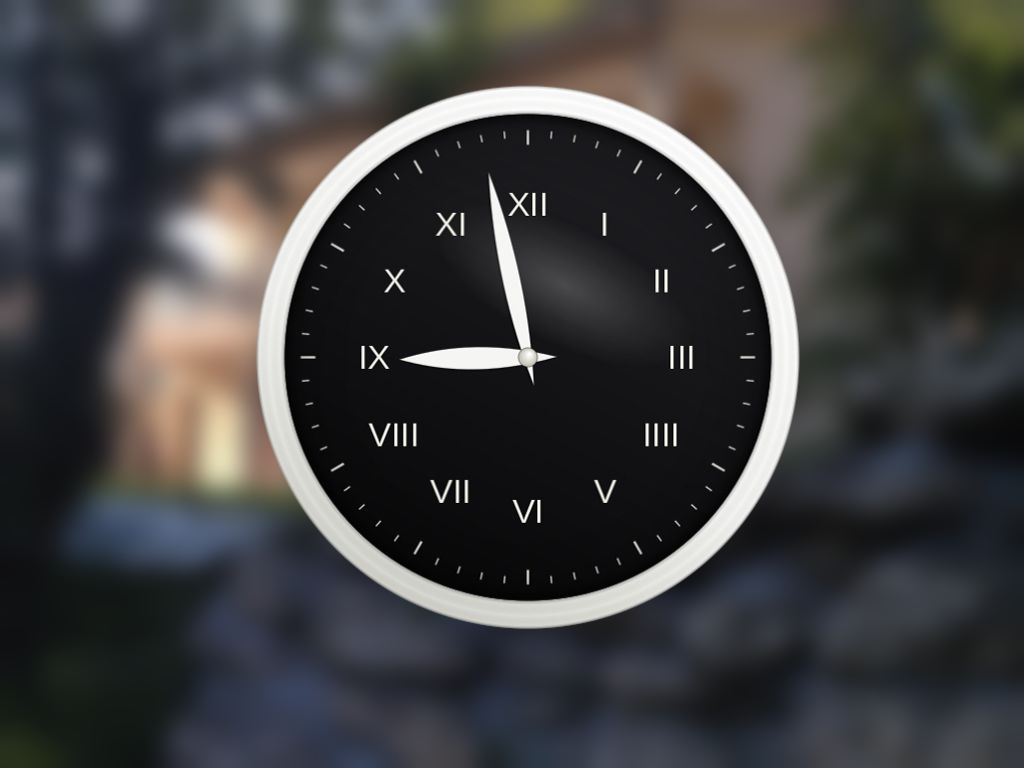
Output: 8.58
